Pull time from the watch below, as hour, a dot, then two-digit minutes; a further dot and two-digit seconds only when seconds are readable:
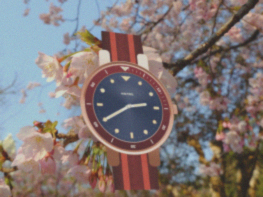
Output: 2.40
